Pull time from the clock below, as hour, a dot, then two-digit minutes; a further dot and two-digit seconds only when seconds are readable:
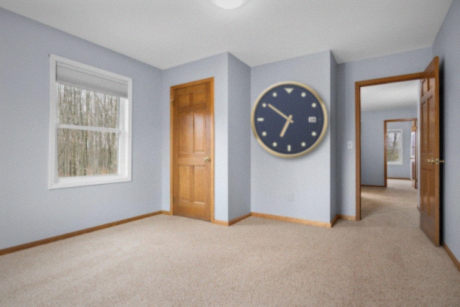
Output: 6.51
